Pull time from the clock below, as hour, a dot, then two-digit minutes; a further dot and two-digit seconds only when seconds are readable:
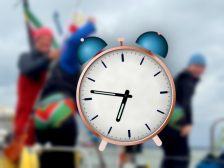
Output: 6.47
